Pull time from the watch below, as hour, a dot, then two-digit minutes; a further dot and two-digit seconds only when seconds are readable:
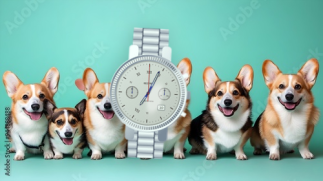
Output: 7.04
